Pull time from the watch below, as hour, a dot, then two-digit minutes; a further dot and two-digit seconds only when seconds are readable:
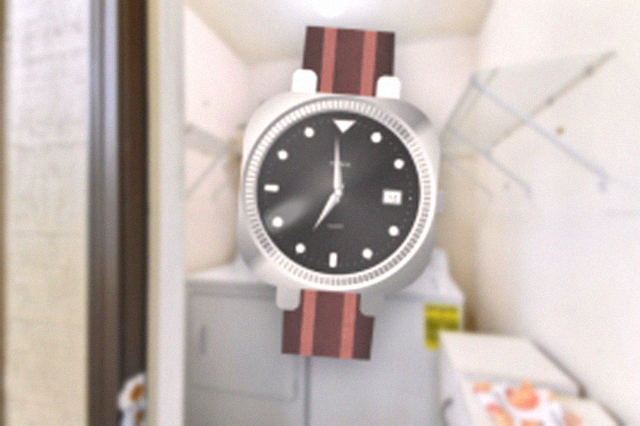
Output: 6.59
